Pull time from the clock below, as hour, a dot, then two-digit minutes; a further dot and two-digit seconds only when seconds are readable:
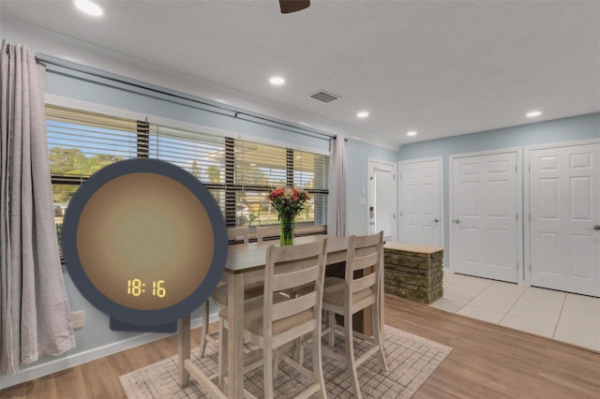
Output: 18.16
